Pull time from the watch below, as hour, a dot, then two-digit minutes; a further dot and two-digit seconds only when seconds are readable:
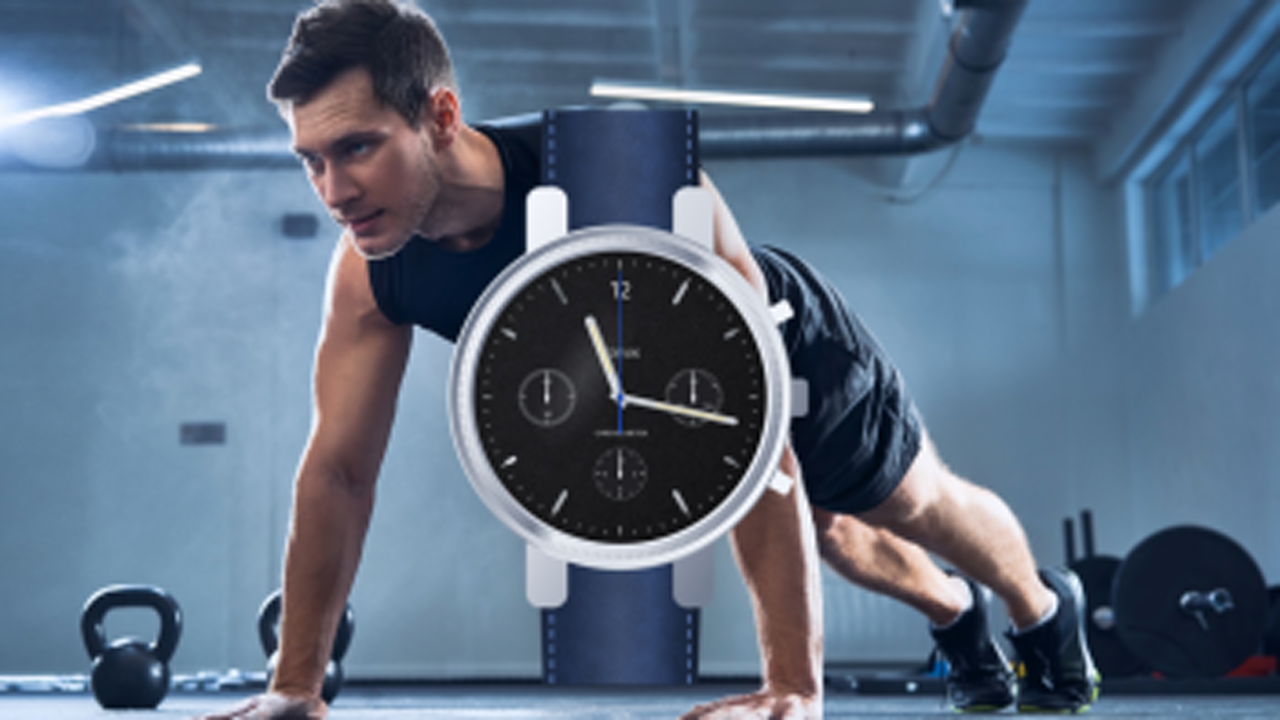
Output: 11.17
